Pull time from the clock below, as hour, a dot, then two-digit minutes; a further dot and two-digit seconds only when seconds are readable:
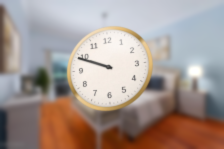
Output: 9.49
